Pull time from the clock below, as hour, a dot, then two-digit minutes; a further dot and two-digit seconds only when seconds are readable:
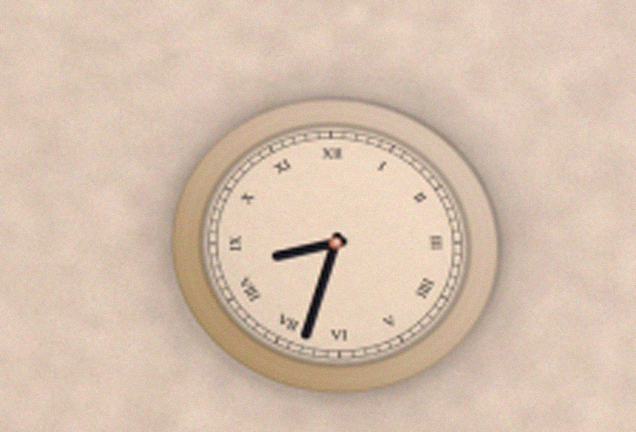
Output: 8.33
